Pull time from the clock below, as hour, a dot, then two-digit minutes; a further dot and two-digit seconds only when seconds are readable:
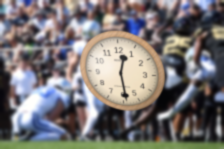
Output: 12.29
